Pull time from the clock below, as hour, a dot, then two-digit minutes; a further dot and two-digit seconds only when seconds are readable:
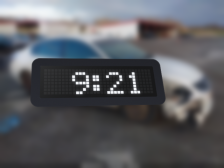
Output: 9.21
